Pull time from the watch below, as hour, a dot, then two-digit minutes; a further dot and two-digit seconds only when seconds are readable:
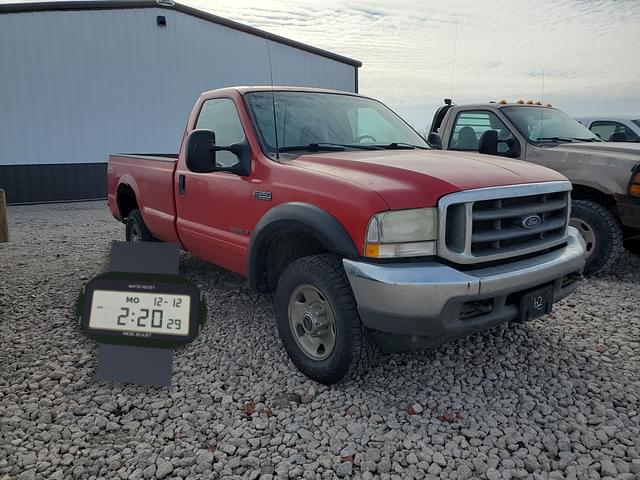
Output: 2.20.29
